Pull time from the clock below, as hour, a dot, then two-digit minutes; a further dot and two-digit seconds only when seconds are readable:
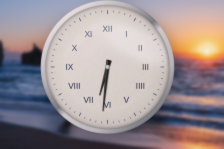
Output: 6.31
